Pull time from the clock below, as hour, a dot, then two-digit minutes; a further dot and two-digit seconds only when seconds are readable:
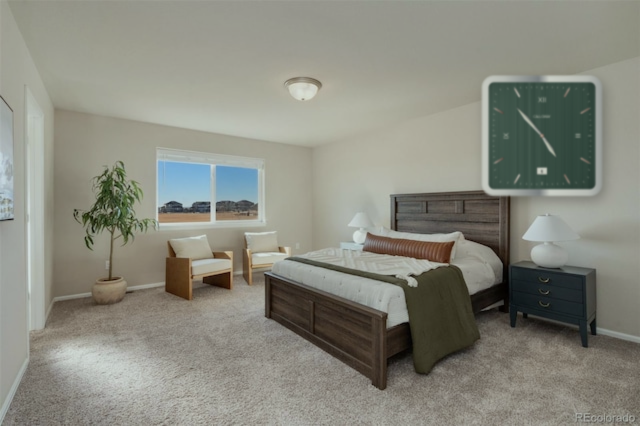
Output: 4.53
